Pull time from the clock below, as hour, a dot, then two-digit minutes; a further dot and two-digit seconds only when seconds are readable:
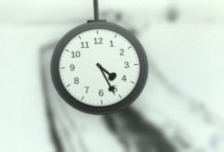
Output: 4.26
